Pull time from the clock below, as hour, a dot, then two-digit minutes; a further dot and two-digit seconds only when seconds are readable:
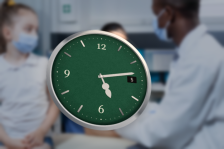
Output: 5.13
